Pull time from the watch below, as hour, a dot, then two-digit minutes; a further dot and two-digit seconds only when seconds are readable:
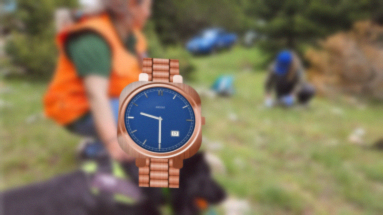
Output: 9.30
